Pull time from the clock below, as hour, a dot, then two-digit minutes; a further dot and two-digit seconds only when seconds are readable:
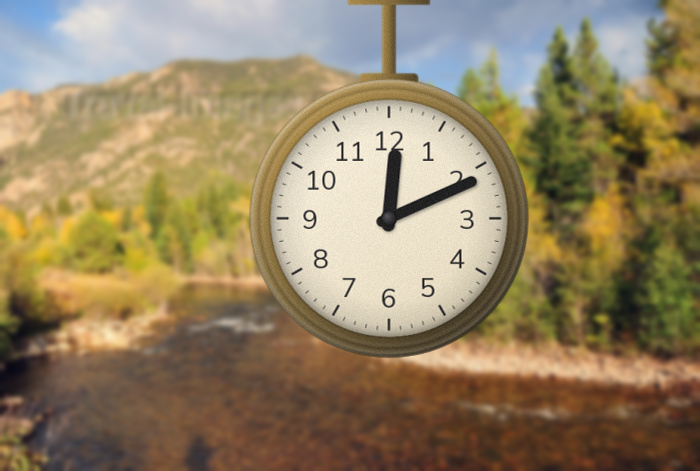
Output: 12.11
